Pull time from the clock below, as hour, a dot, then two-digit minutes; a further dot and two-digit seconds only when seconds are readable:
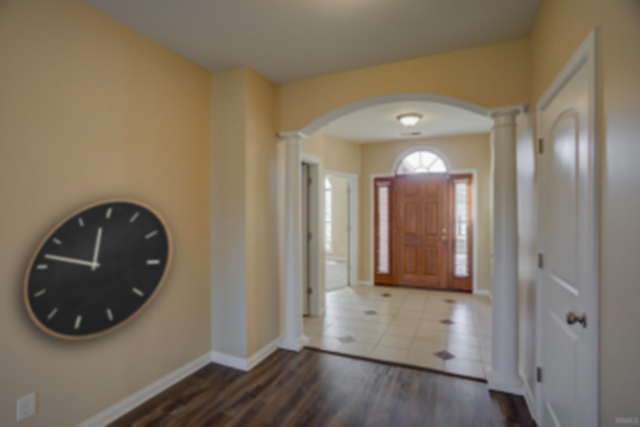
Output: 11.47
